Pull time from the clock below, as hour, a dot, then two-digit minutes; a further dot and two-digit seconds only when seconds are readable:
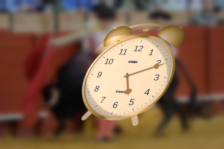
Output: 5.11
